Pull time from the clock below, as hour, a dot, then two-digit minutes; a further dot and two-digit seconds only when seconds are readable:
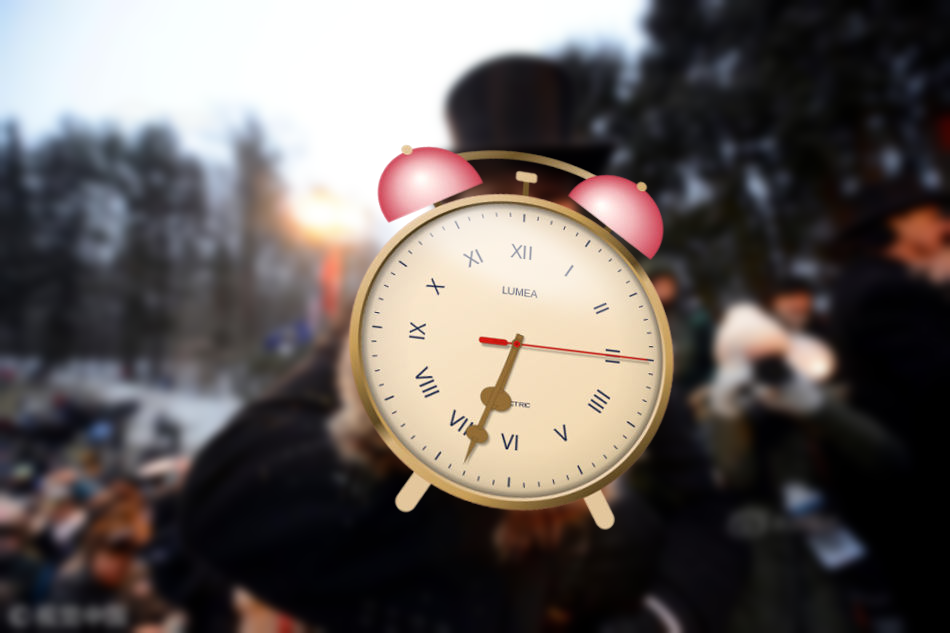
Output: 6.33.15
